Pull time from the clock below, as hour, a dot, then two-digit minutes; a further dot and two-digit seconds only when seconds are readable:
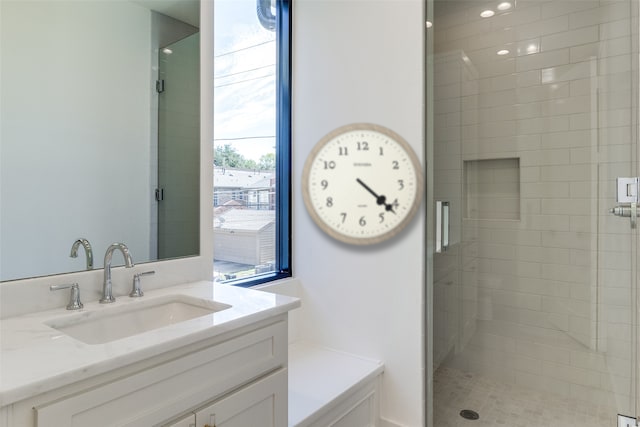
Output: 4.22
